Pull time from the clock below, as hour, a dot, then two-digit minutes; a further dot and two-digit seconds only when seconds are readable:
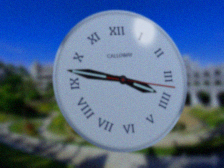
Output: 3.47.17
